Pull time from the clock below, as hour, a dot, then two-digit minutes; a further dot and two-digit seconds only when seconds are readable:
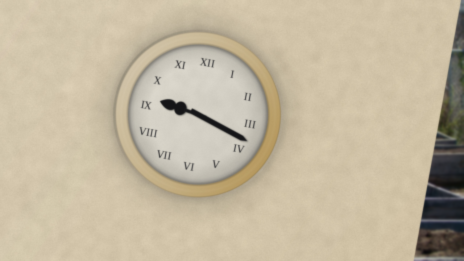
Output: 9.18
